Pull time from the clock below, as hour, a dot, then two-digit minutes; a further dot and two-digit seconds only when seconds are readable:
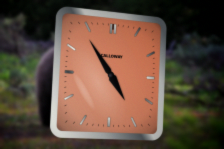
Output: 4.54
